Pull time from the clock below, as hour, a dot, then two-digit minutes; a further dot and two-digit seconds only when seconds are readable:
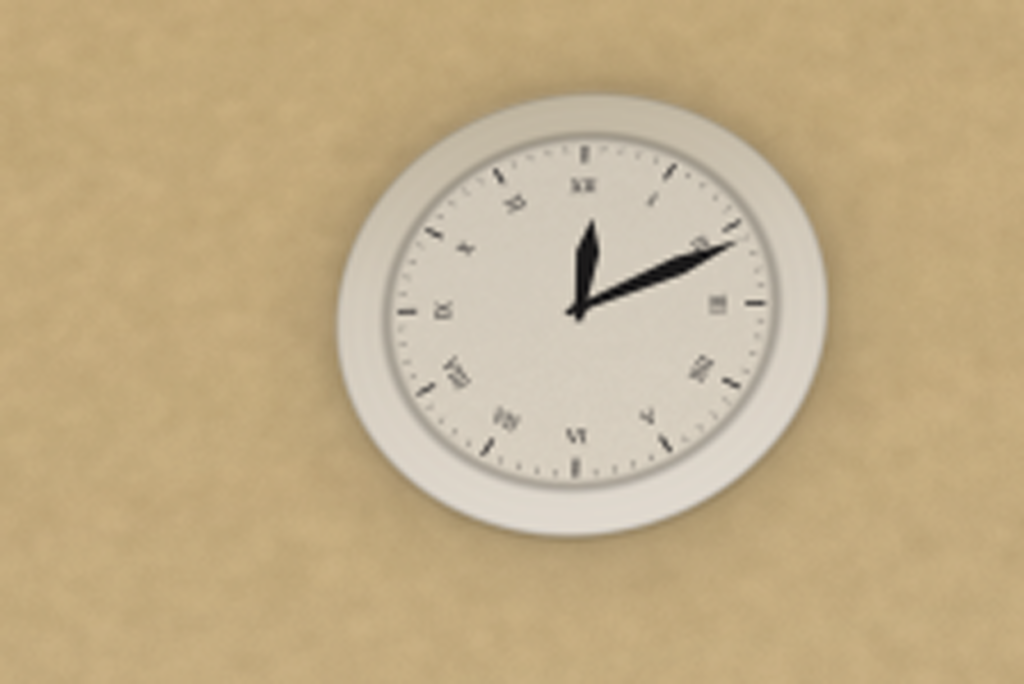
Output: 12.11
